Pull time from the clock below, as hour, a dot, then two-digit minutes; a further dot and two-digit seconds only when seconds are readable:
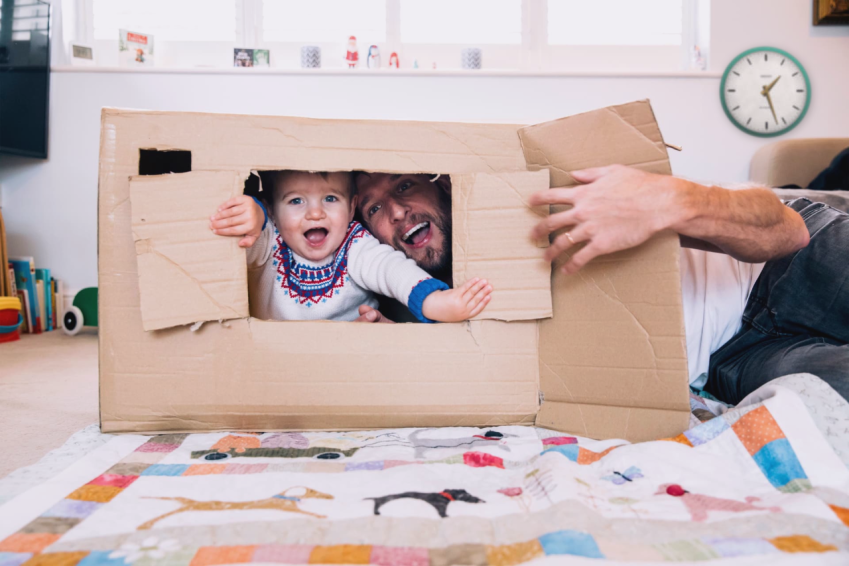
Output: 1.27
